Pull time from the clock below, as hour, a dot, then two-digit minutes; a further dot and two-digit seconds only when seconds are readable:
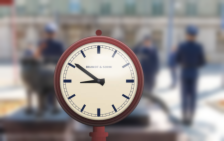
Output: 8.51
